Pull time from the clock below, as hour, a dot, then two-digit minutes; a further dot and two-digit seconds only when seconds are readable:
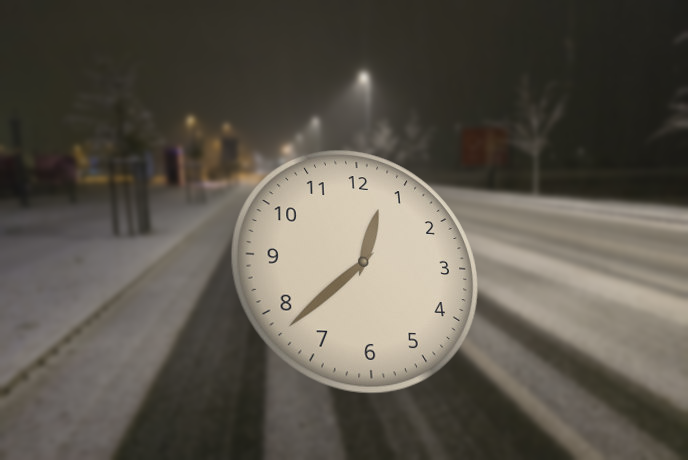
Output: 12.38
